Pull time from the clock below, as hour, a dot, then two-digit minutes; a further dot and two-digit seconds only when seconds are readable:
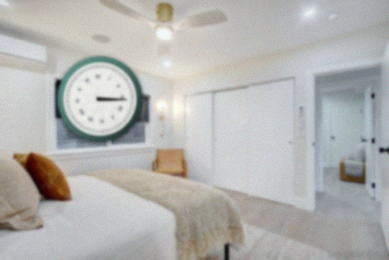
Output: 3.16
